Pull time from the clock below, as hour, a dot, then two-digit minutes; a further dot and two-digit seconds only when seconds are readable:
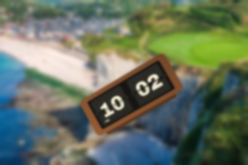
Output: 10.02
